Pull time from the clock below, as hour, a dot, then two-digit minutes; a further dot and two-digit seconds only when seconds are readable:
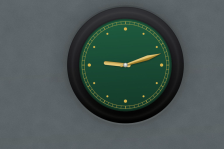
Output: 9.12
